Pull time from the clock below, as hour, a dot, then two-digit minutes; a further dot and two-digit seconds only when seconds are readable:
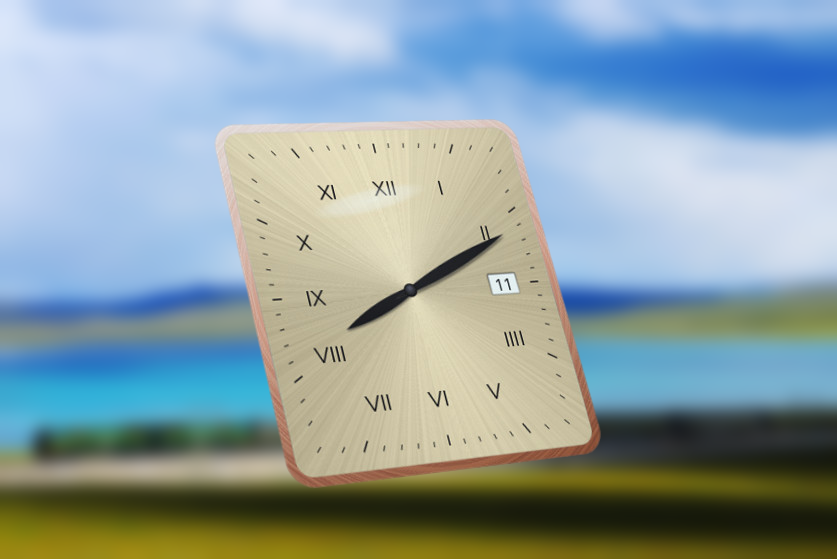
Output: 8.11
